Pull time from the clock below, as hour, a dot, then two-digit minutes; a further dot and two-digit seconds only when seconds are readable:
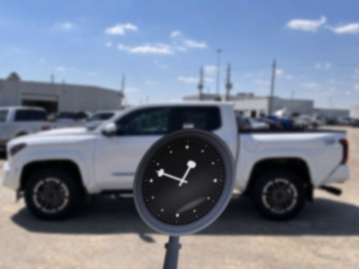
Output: 12.48
